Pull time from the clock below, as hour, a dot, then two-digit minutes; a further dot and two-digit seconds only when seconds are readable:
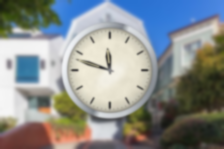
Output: 11.48
